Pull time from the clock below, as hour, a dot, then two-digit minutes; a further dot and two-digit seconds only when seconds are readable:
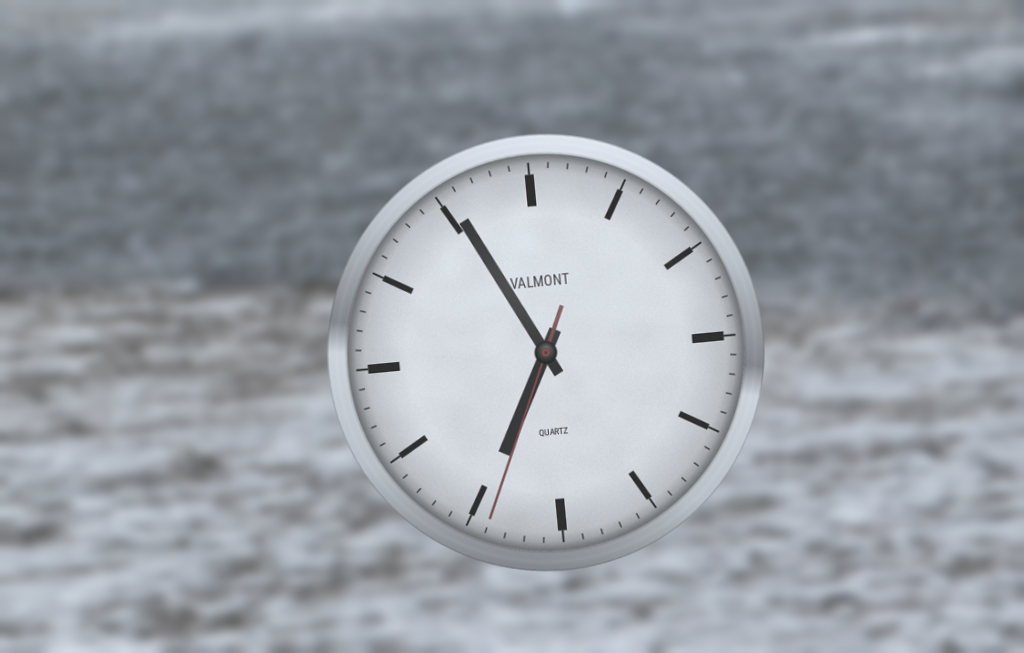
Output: 6.55.34
